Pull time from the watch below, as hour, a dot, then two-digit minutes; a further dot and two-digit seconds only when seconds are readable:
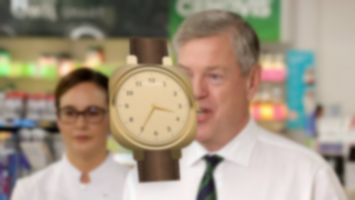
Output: 3.35
